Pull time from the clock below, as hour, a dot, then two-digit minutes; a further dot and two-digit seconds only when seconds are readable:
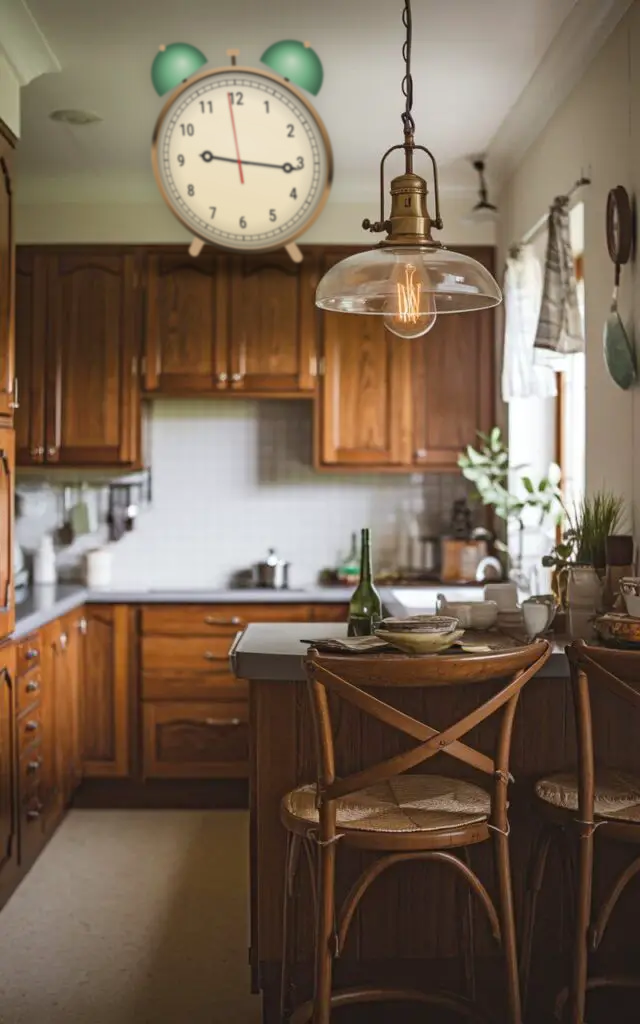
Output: 9.15.59
